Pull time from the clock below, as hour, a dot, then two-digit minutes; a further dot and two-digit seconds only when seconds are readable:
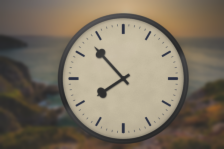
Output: 7.53
